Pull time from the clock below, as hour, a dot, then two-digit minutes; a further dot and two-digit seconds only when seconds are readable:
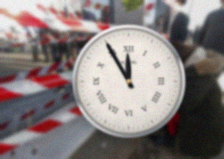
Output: 11.55
